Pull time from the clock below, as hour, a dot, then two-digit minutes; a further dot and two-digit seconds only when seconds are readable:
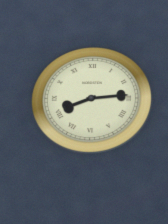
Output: 8.14
